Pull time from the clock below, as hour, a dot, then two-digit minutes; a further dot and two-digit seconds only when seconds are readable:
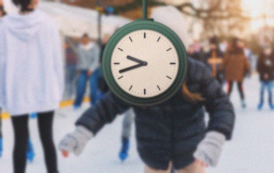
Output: 9.42
